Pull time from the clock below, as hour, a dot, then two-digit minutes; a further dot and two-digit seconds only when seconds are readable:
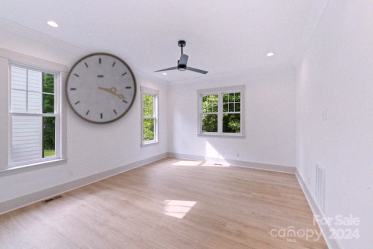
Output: 3.19
